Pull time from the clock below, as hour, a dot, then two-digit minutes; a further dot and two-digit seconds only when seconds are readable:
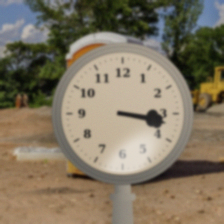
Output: 3.17
